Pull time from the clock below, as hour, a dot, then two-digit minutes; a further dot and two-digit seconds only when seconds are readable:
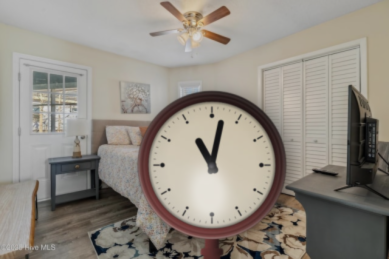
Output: 11.02
